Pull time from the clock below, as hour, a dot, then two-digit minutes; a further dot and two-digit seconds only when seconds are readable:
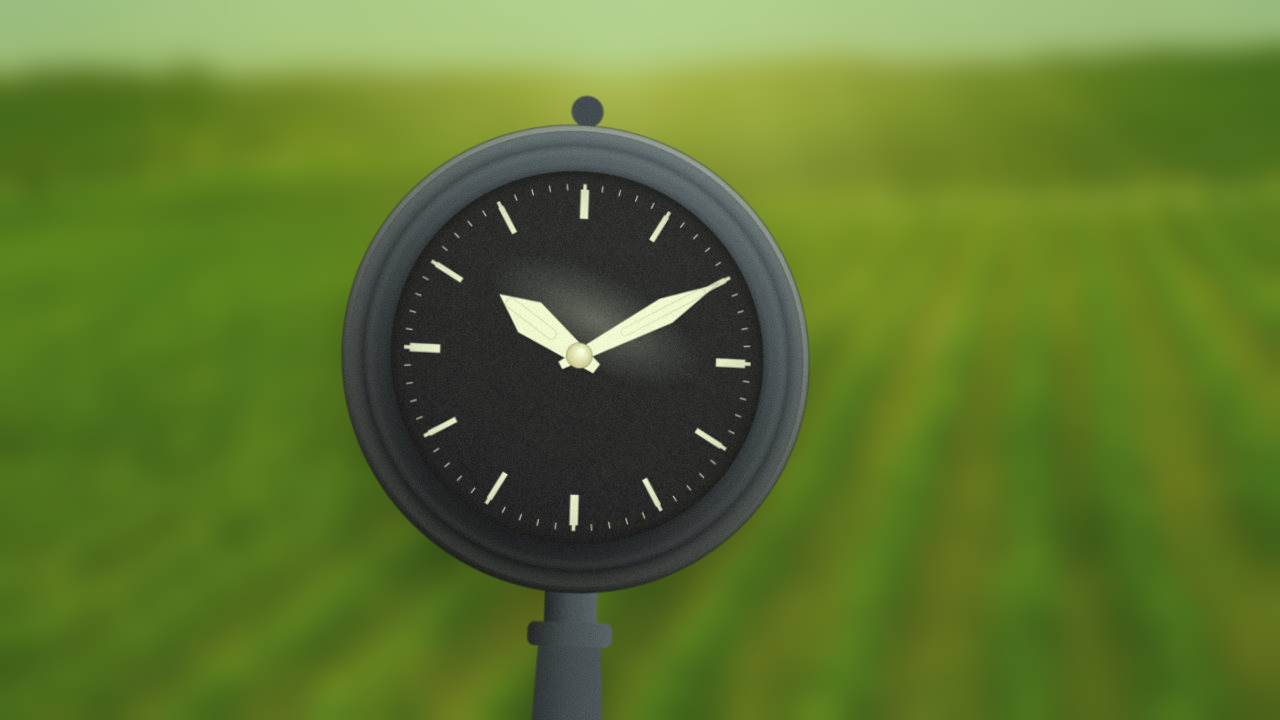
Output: 10.10
